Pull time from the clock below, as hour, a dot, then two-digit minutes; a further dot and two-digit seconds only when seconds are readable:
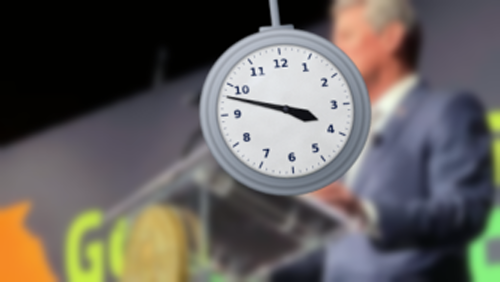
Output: 3.48
